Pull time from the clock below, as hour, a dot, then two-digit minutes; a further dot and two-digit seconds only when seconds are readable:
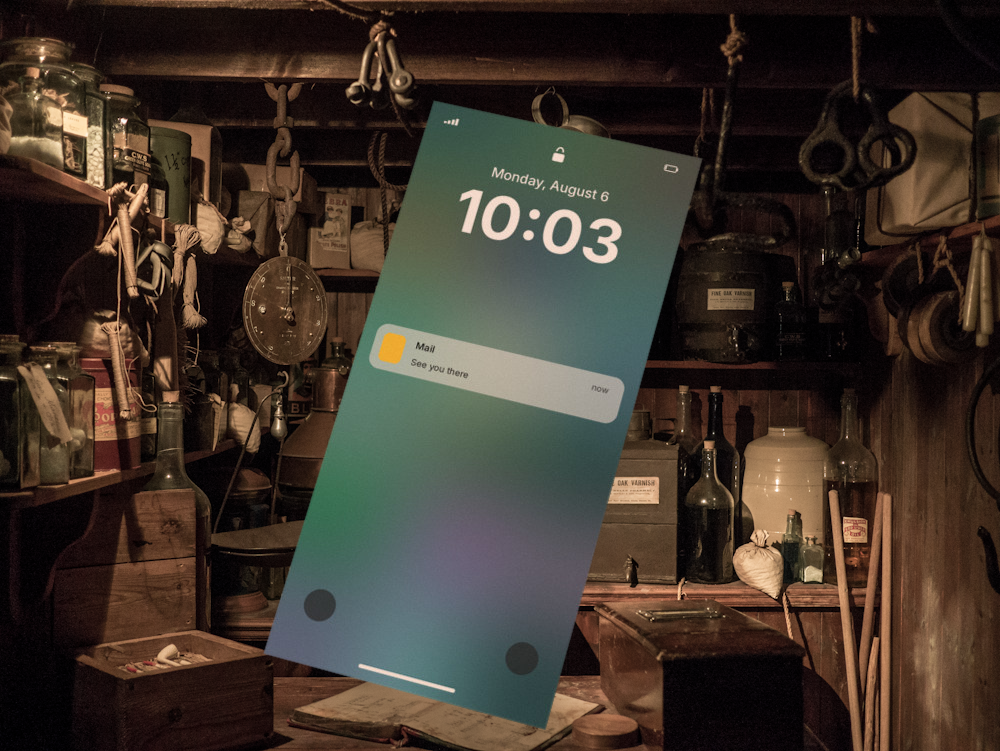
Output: 10.03
